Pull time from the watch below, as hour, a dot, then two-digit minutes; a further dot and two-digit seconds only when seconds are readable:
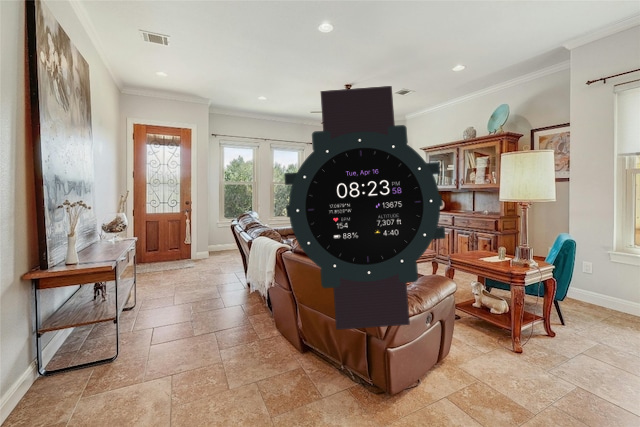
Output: 8.23.58
